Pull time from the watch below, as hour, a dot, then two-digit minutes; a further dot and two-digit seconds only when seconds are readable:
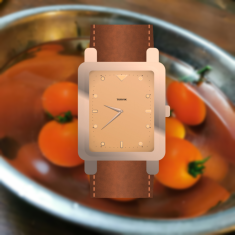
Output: 9.38
